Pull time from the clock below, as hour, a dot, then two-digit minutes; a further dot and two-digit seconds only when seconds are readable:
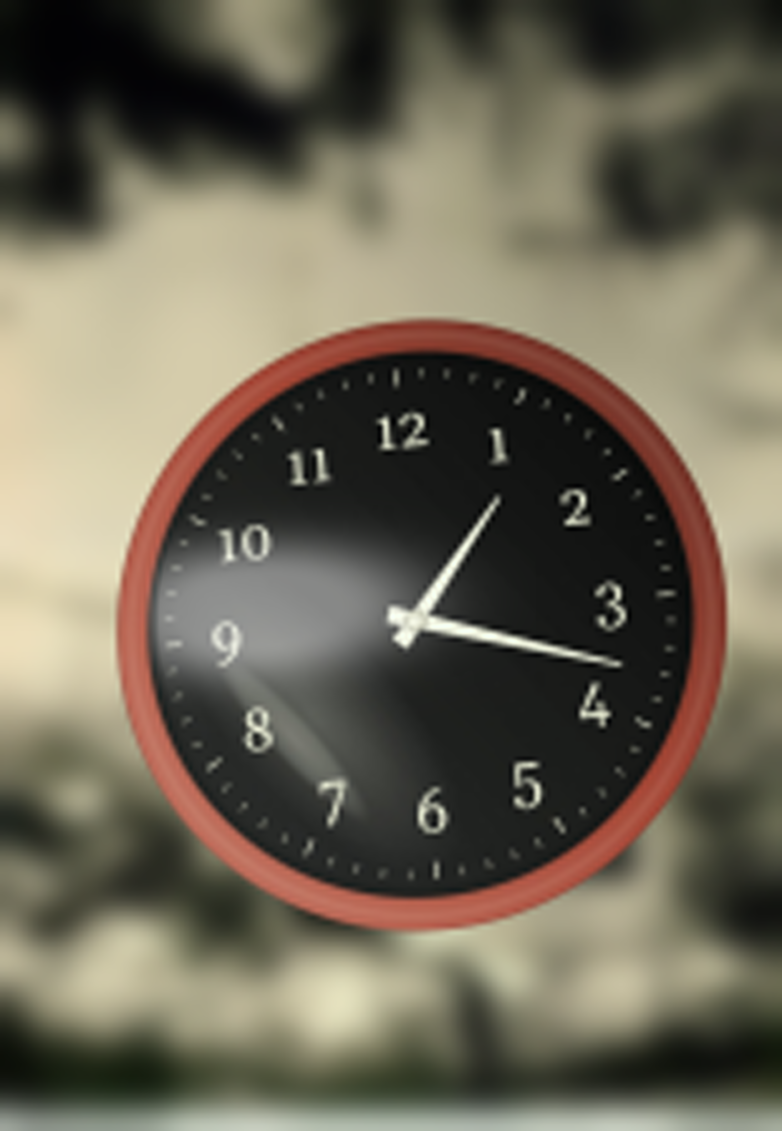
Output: 1.18
